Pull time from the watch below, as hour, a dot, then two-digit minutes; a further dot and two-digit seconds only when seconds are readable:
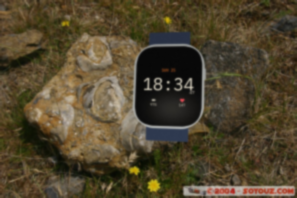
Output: 18.34
